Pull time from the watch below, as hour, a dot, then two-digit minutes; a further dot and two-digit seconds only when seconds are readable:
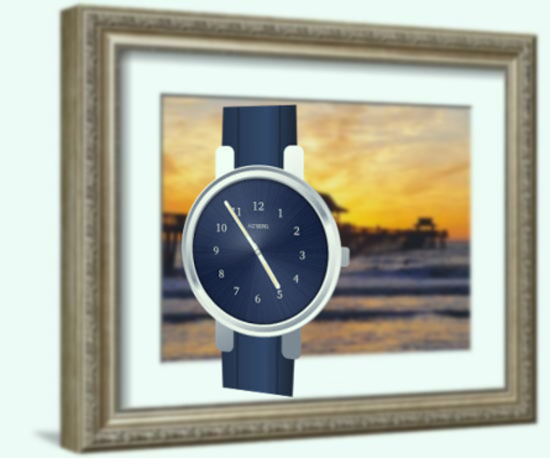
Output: 4.54
